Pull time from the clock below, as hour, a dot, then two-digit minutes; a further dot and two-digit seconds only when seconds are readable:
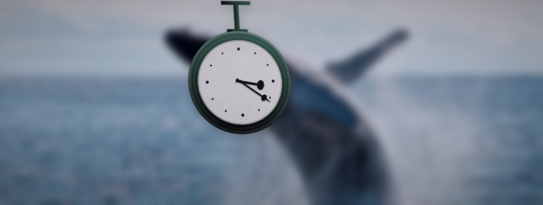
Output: 3.21
